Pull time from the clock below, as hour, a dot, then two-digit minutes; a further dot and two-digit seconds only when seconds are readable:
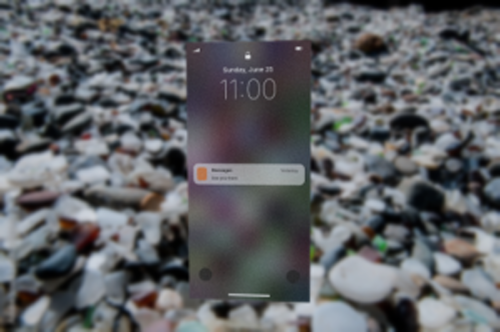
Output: 11.00
